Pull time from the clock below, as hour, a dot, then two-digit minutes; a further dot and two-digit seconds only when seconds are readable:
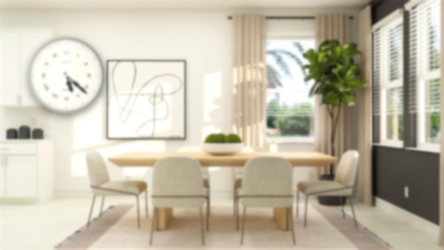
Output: 5.22
